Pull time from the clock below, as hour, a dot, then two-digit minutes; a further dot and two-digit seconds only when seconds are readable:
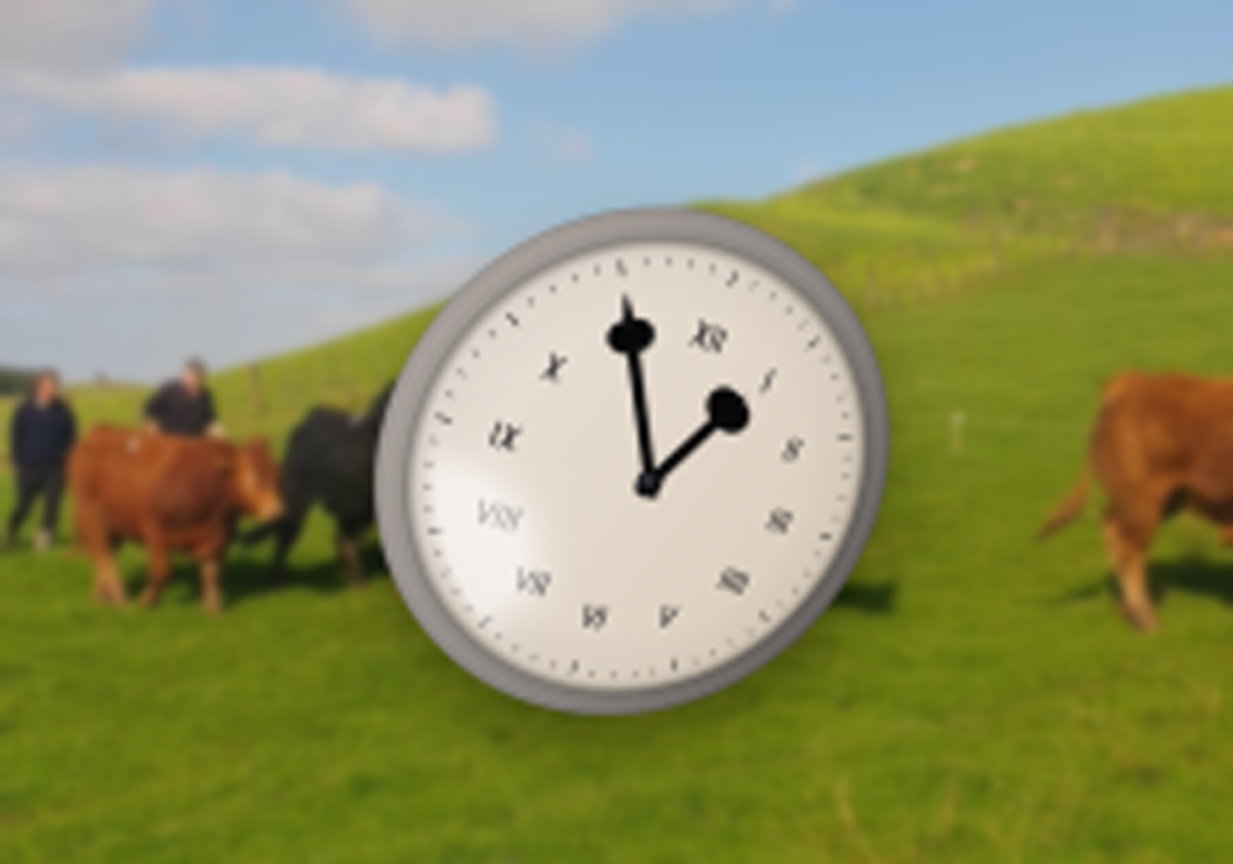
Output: 12.55
